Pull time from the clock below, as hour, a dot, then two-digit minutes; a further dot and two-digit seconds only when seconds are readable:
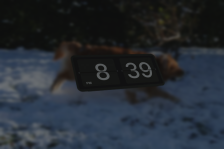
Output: 8.39
